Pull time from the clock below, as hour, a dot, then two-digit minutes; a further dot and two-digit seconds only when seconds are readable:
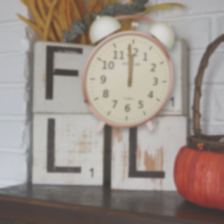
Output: 11.59
